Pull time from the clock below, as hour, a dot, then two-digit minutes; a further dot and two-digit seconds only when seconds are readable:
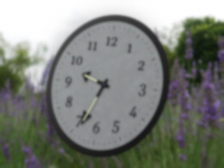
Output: 9.34
